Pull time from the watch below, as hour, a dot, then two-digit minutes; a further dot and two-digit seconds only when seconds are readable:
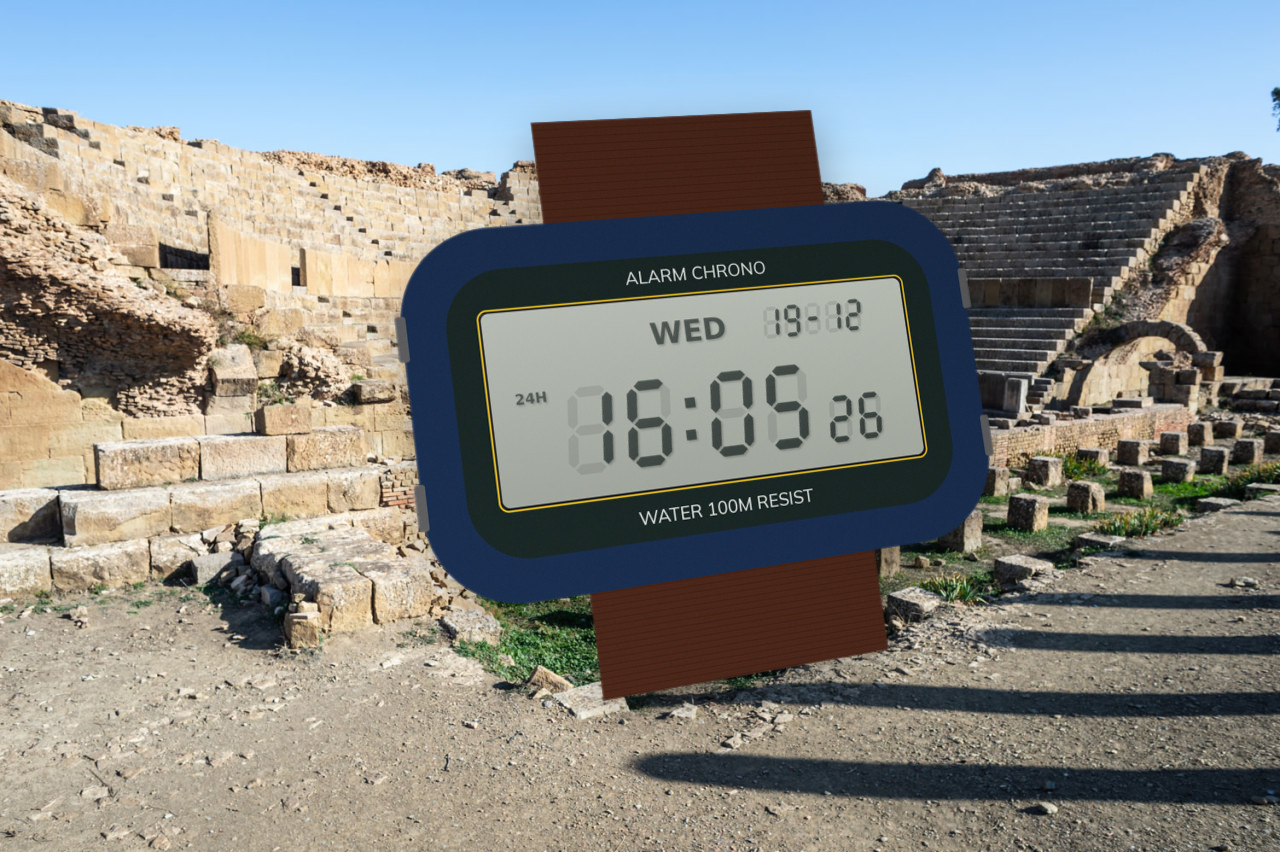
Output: 16.05.26
